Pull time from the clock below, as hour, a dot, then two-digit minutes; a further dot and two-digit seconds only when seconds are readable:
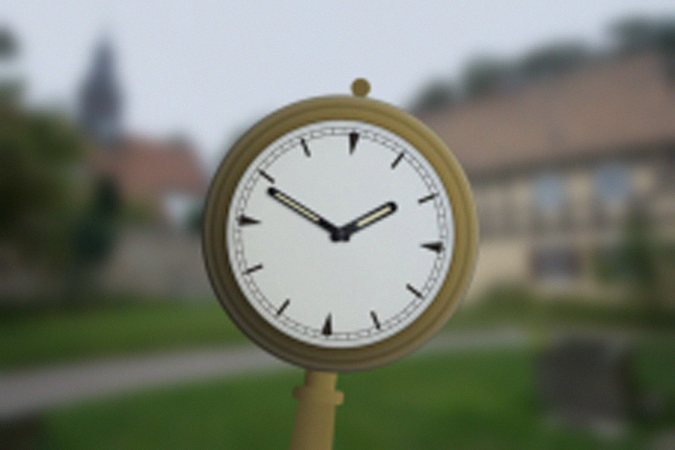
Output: 1.49
